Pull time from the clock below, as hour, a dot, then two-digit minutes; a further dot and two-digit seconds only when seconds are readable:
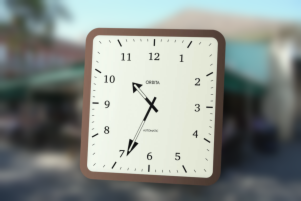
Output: 10.34
